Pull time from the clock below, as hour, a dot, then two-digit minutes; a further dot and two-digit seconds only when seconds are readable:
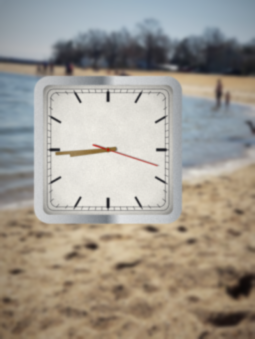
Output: 8.44.18
